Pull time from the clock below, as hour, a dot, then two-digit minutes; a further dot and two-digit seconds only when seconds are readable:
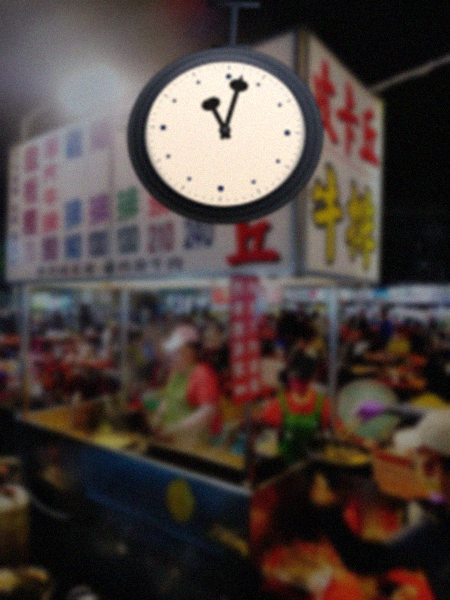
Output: 11.02
